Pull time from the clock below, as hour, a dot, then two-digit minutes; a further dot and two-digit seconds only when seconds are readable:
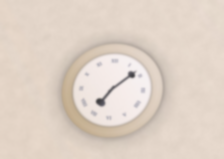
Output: 7.08
